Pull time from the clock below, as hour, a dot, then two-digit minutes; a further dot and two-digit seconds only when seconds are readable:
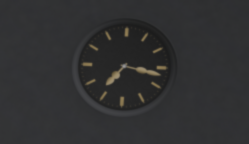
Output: 7.17
